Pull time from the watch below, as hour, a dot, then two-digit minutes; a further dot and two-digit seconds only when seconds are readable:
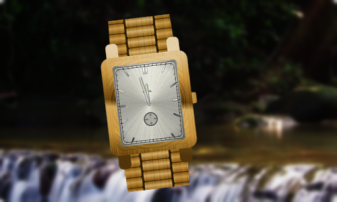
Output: 11.58
